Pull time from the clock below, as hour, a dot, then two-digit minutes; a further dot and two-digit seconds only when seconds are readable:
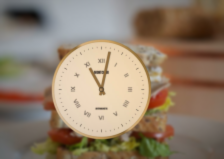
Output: 11.02
